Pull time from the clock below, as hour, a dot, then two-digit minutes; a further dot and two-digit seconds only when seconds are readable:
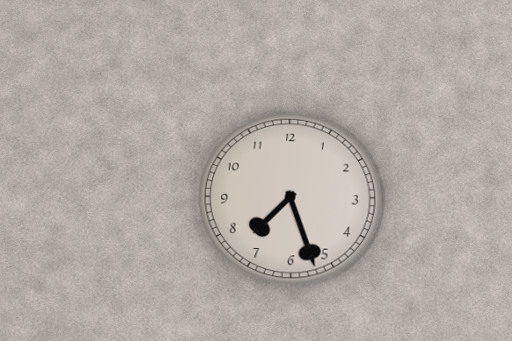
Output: 7.27
